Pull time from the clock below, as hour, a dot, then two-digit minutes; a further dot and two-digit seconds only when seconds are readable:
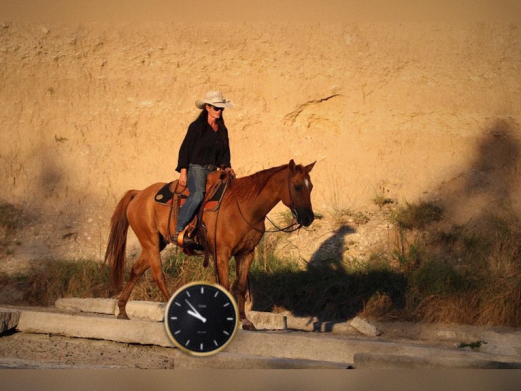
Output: 9.53
